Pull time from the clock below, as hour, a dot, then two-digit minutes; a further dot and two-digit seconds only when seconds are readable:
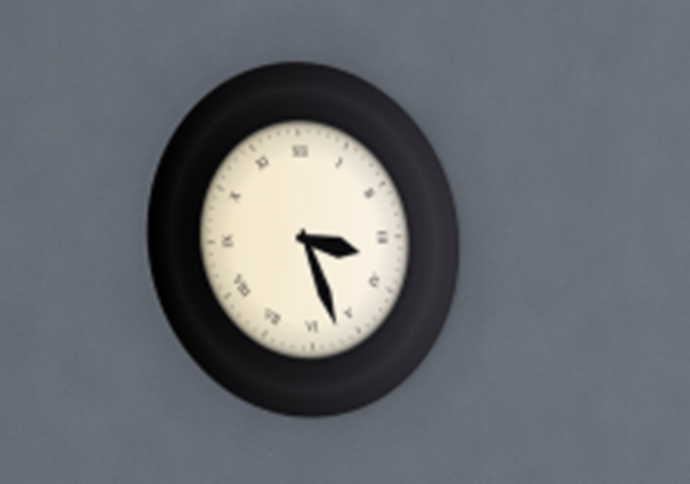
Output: 3.27
